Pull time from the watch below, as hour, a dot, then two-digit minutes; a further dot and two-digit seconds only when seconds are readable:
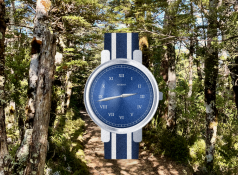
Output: 2.43
